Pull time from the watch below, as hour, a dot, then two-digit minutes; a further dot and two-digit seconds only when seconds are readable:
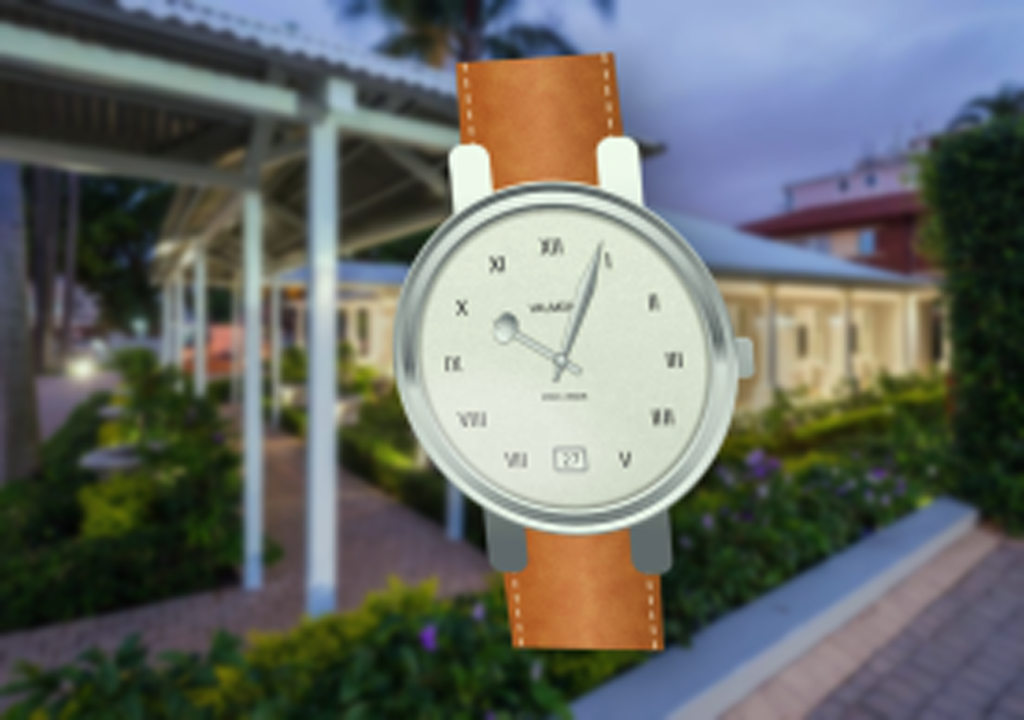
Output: 10.04
